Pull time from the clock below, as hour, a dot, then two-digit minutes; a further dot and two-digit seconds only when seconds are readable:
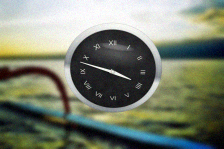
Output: 3.48
